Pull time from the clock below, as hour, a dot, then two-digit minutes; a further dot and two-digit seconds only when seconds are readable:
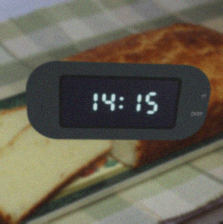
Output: 14.15
